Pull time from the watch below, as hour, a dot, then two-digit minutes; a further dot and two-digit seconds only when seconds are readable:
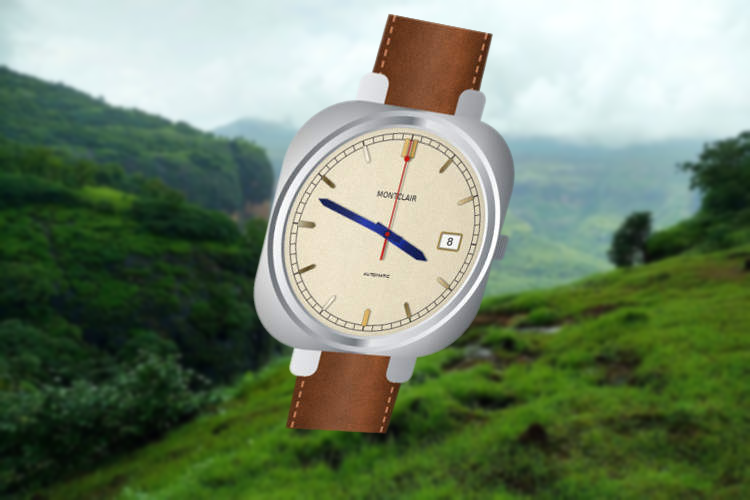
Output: 3.48.00
